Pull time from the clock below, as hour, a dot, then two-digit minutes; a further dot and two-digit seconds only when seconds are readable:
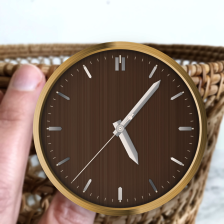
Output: 5.06.37
